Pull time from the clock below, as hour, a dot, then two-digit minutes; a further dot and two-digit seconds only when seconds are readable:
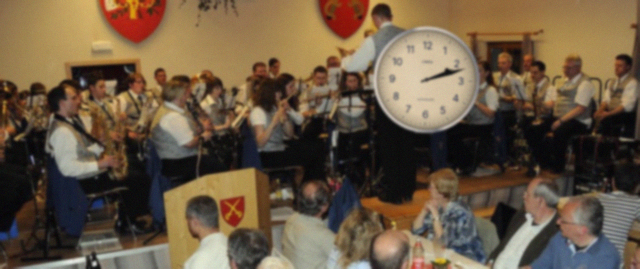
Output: 2.12
